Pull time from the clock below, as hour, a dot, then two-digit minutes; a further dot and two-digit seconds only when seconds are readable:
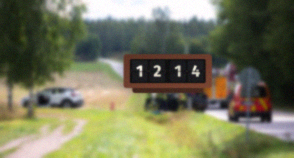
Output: 12.14
